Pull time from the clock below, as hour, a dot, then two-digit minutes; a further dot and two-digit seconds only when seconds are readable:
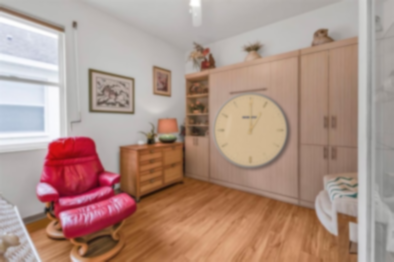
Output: 1.00
